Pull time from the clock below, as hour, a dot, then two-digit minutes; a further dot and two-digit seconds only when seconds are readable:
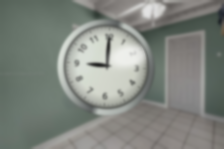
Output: 9.00
